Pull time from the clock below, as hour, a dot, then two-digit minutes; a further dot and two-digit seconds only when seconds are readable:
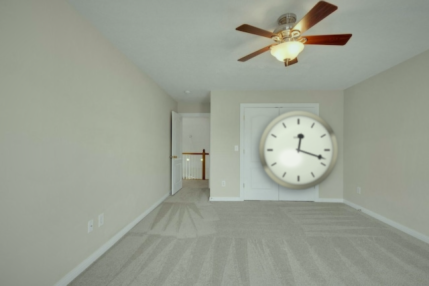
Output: 12.18
